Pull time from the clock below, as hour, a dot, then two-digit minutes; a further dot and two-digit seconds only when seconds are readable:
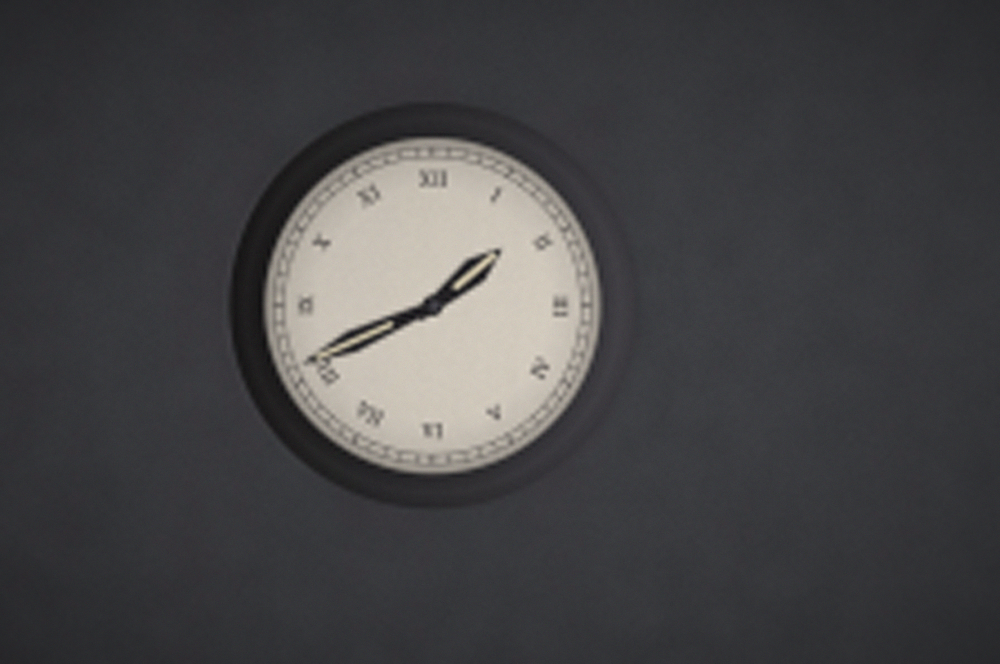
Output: 1.41
